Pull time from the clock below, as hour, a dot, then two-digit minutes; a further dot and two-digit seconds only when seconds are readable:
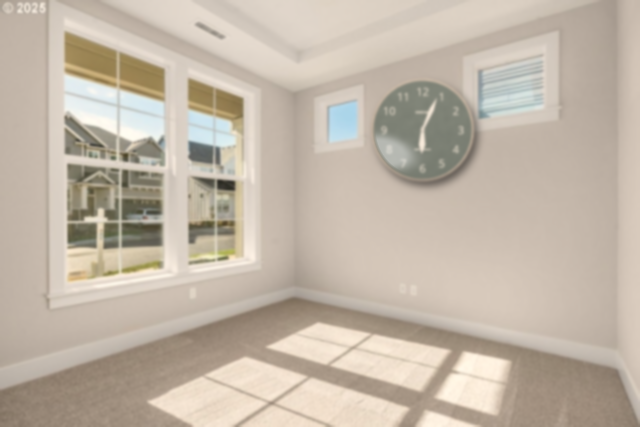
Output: 6.04
